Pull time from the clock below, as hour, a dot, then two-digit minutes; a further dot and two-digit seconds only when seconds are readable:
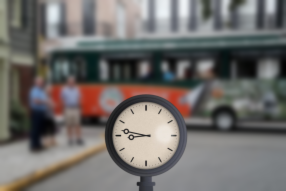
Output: 8.47
